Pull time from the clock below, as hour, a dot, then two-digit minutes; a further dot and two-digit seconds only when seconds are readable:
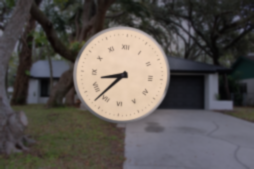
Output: 8.37
